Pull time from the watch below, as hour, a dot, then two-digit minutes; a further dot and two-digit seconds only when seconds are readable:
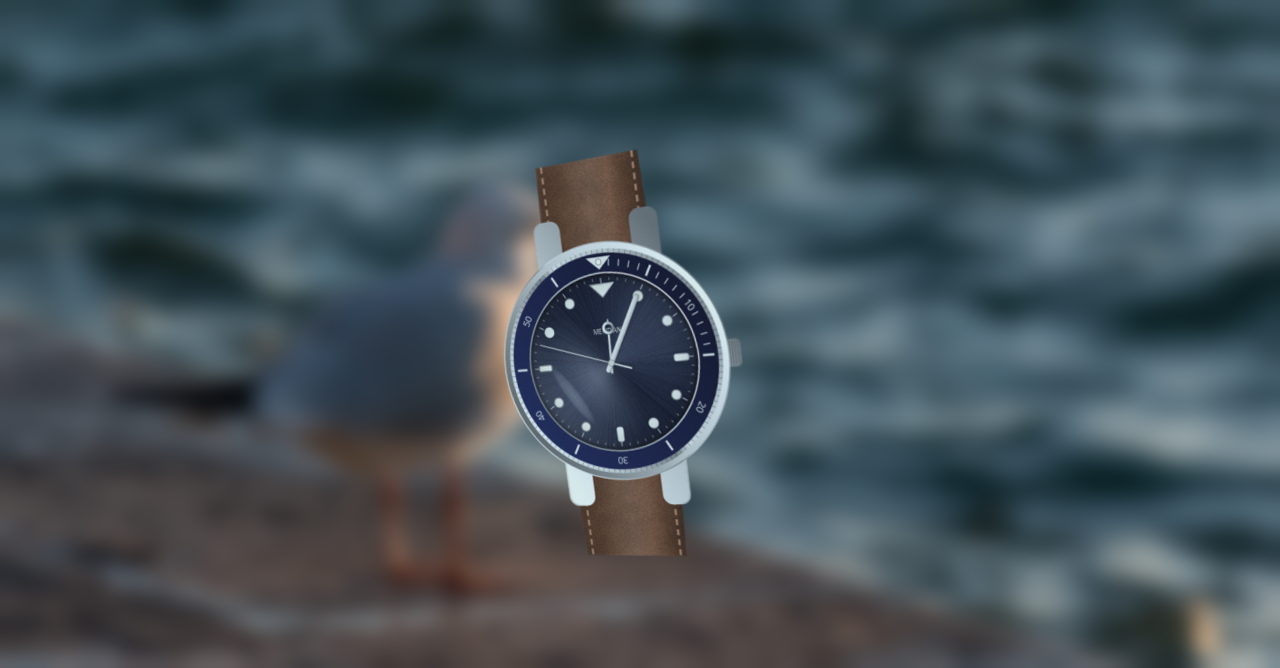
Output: 12.04.48
